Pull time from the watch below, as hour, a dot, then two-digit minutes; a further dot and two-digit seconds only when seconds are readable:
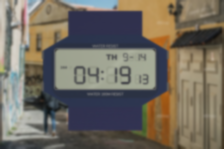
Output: 4.19
